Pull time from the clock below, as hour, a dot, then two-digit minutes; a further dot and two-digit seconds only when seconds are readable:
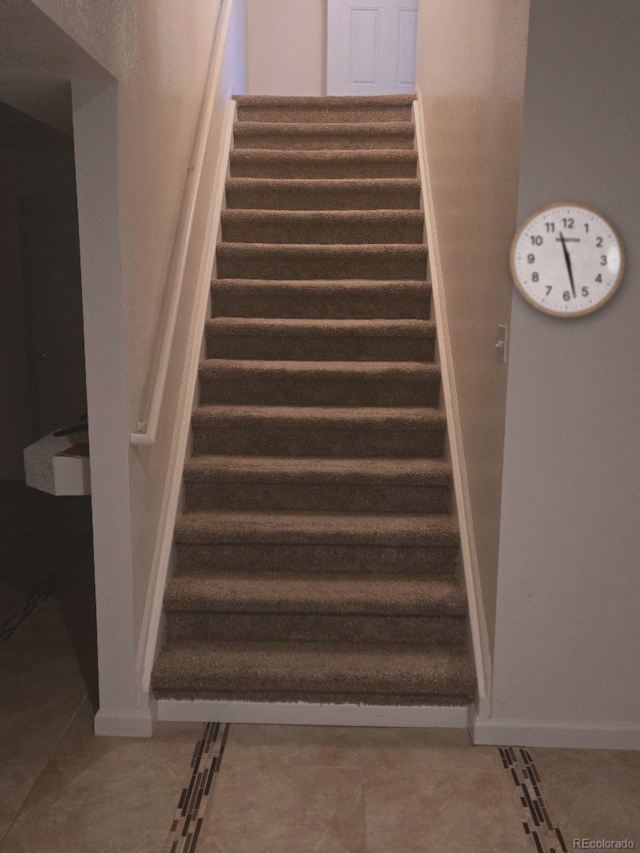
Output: 11.28
